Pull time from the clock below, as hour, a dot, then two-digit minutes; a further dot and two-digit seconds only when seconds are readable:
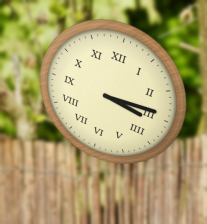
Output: 3.14
